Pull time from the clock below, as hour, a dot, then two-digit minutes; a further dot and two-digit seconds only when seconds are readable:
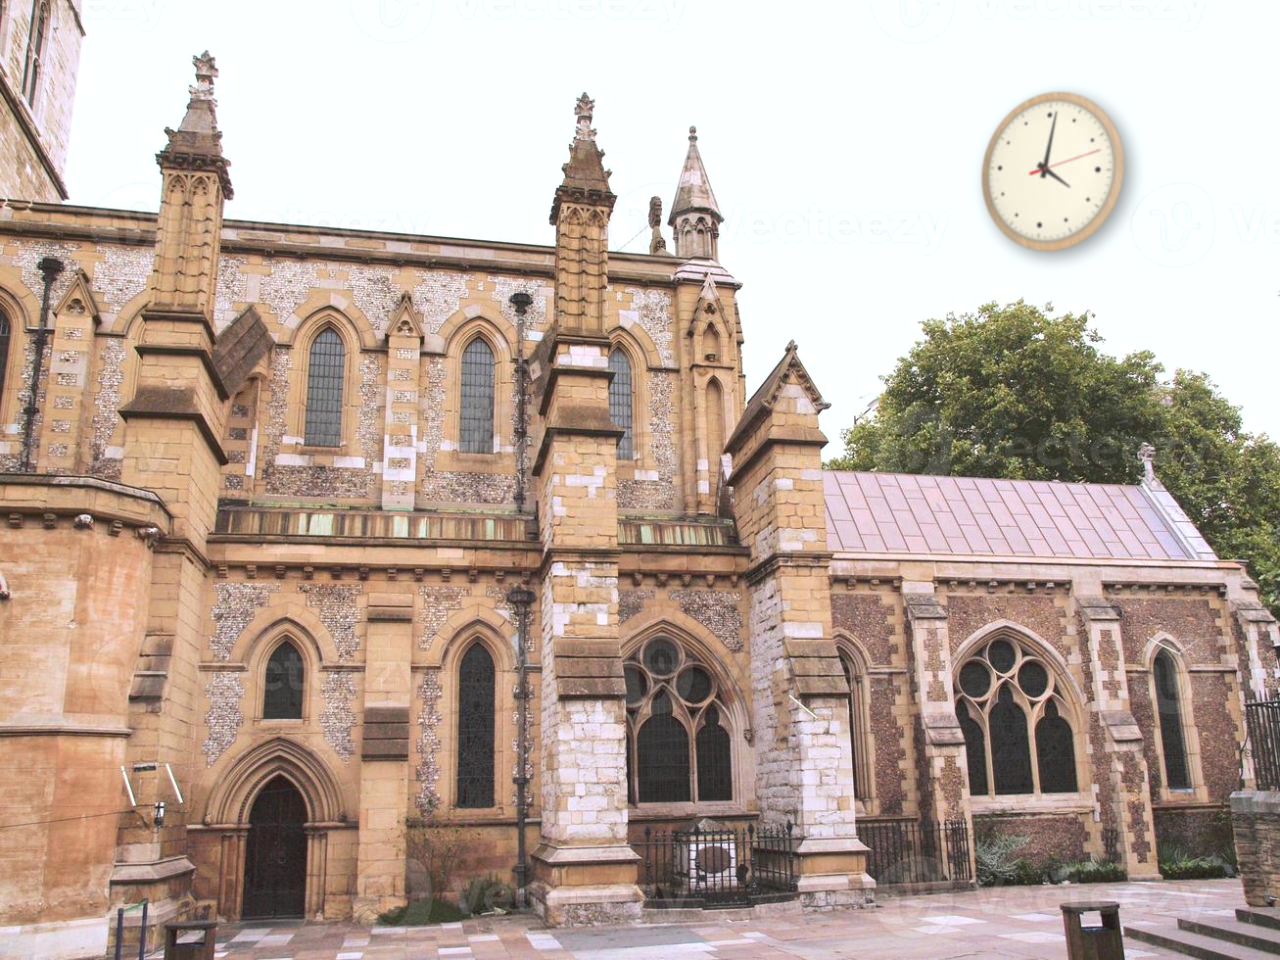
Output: 4.01.12
